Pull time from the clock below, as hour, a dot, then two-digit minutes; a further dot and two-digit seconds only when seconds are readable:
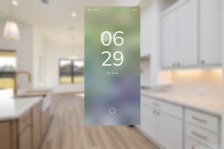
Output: 6.29
